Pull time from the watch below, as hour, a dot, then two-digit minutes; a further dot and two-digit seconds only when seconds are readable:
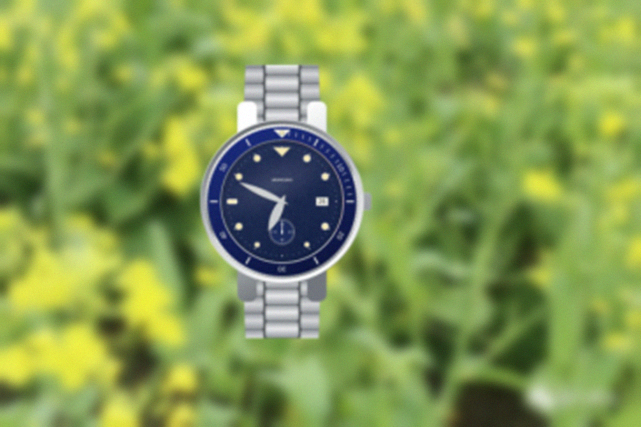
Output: 6.49
